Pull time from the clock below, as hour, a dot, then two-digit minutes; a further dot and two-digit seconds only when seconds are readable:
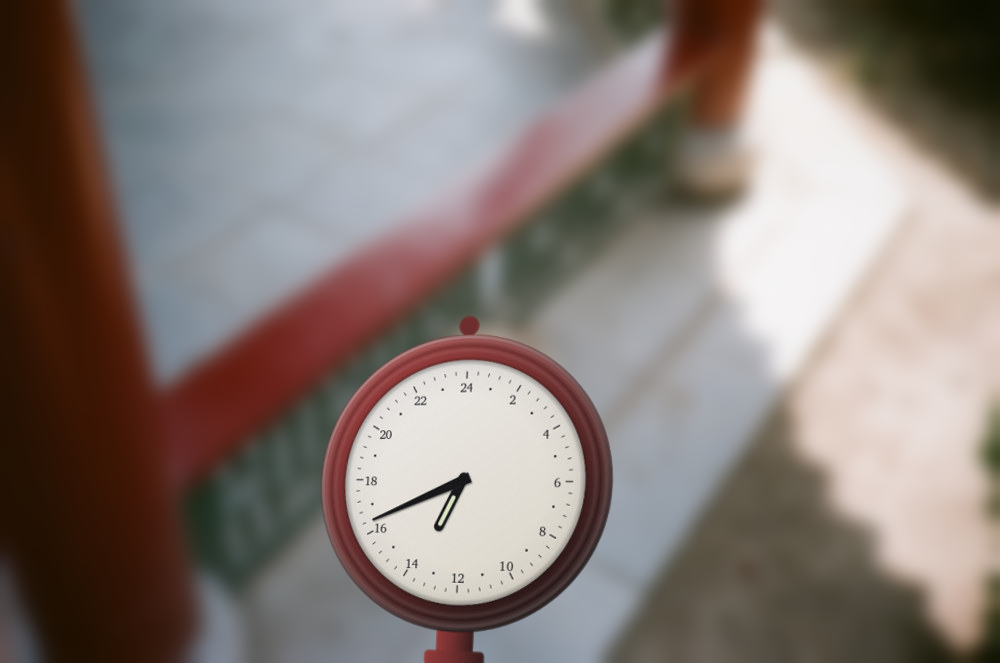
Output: 13.41
